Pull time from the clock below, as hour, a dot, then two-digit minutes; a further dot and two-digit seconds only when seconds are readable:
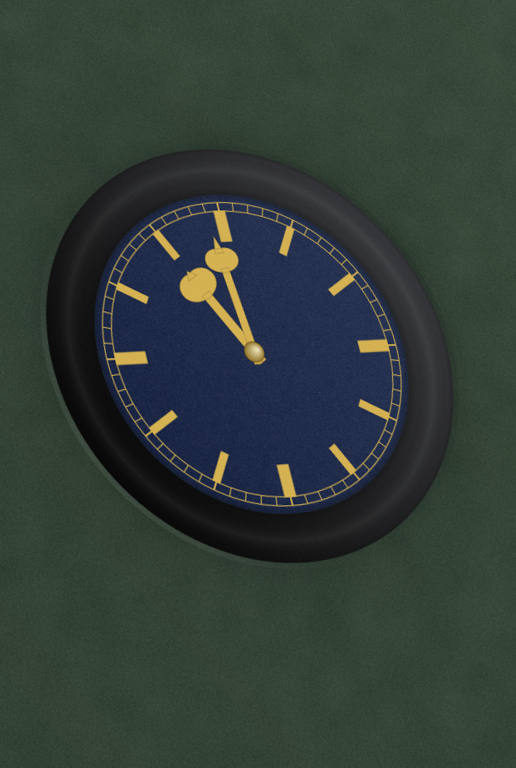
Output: 10.59
